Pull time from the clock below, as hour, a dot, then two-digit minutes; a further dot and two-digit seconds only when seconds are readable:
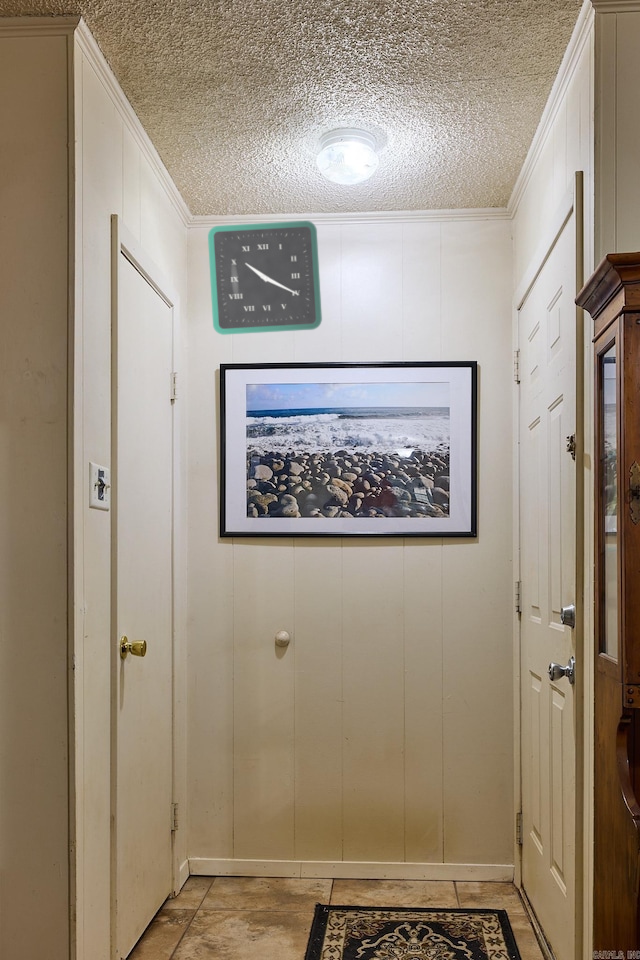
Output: 10.20
